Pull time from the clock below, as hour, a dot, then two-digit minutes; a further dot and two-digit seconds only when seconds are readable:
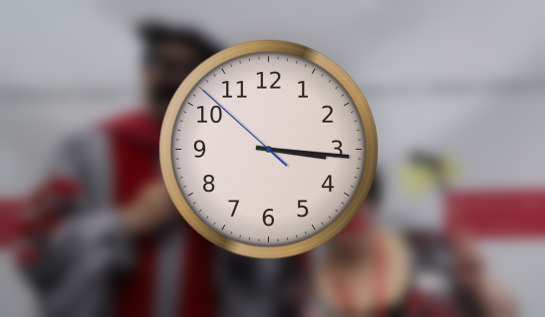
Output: 3.15.52
